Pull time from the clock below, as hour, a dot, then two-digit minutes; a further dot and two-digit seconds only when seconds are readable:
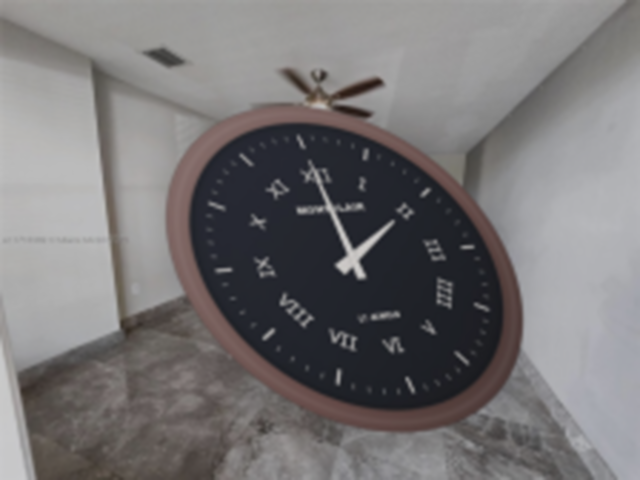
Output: 2.00
